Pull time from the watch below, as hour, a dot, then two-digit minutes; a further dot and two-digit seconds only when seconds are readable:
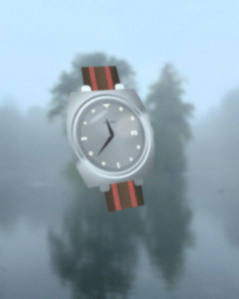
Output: 11.38
